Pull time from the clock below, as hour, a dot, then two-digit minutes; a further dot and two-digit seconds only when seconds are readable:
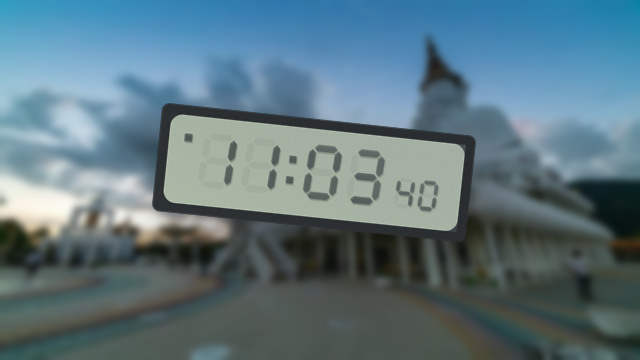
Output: 11.03.40
